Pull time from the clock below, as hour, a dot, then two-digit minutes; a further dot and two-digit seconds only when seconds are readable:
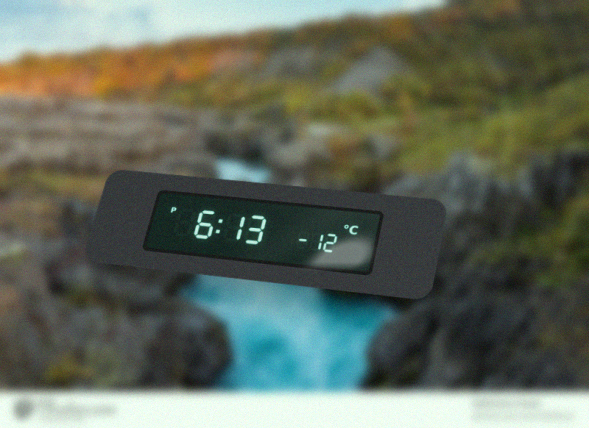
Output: 6.13
